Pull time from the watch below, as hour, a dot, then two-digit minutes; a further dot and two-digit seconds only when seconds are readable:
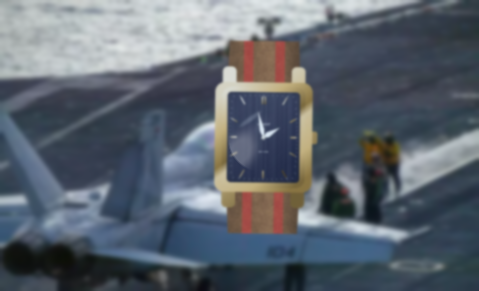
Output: 1.58
